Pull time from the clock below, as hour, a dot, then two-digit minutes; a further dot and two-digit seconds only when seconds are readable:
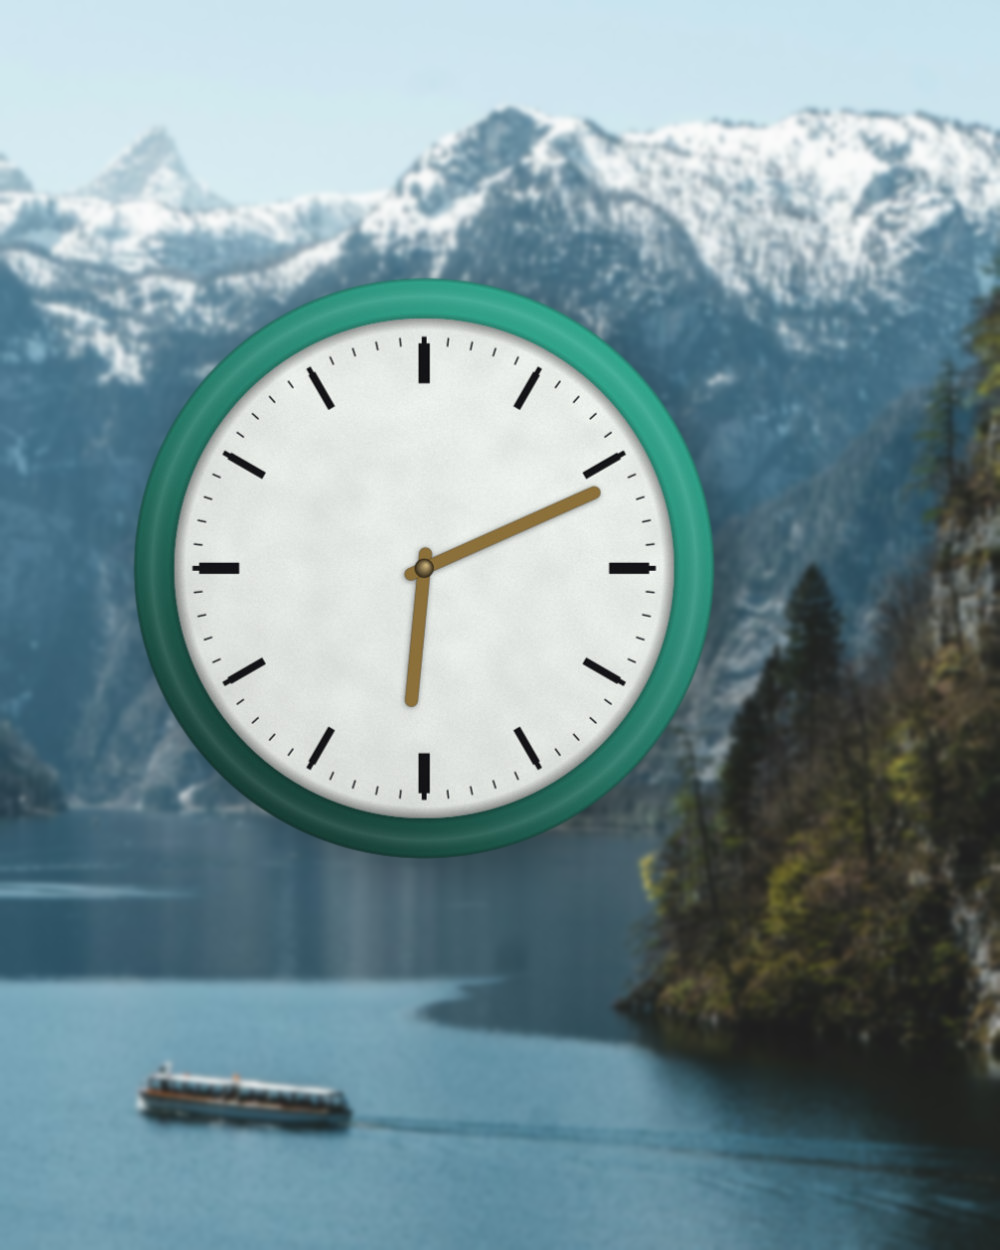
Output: 6.11
